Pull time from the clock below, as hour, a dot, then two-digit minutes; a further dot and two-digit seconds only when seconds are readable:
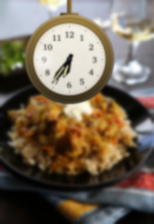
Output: 6.36
